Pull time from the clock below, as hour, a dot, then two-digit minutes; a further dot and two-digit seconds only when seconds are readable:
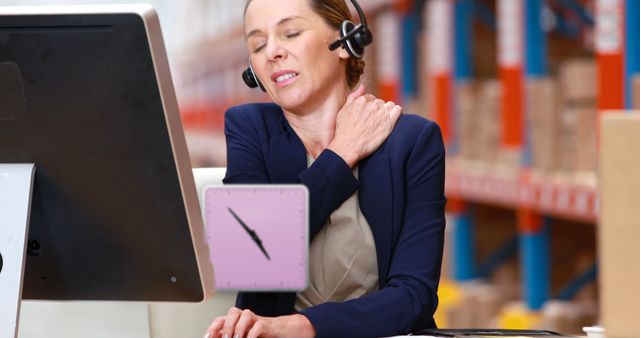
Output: 4.53
